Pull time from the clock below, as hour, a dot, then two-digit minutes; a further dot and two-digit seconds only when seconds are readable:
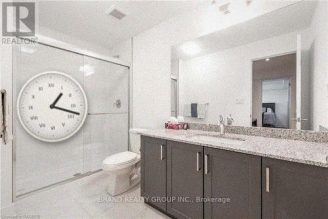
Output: 1.18
